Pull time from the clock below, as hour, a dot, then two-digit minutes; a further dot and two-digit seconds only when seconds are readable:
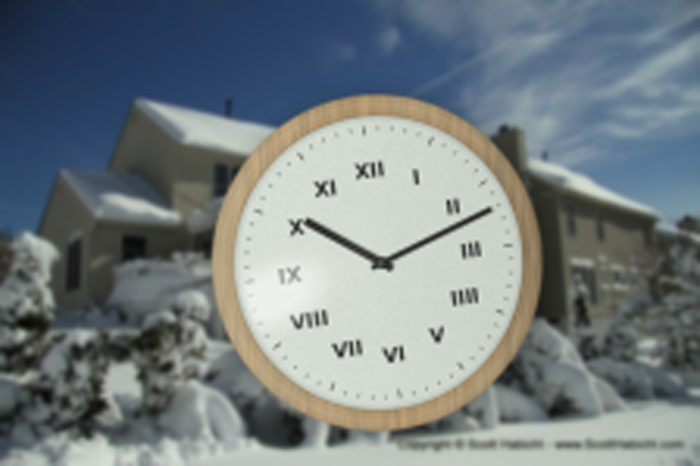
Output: 10.12
